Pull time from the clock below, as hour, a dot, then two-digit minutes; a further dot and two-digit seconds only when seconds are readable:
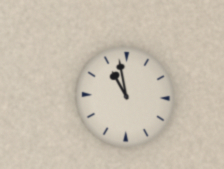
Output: 10.58
